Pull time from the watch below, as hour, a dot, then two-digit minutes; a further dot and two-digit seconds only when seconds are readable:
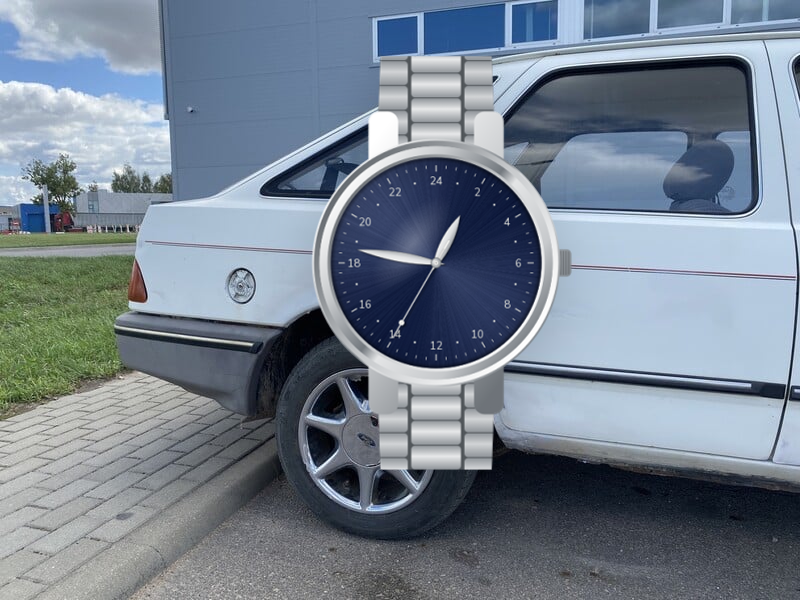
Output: 1.46.35
